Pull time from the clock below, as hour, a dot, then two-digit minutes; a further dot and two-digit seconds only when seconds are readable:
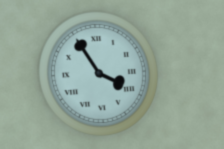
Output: 3.55
